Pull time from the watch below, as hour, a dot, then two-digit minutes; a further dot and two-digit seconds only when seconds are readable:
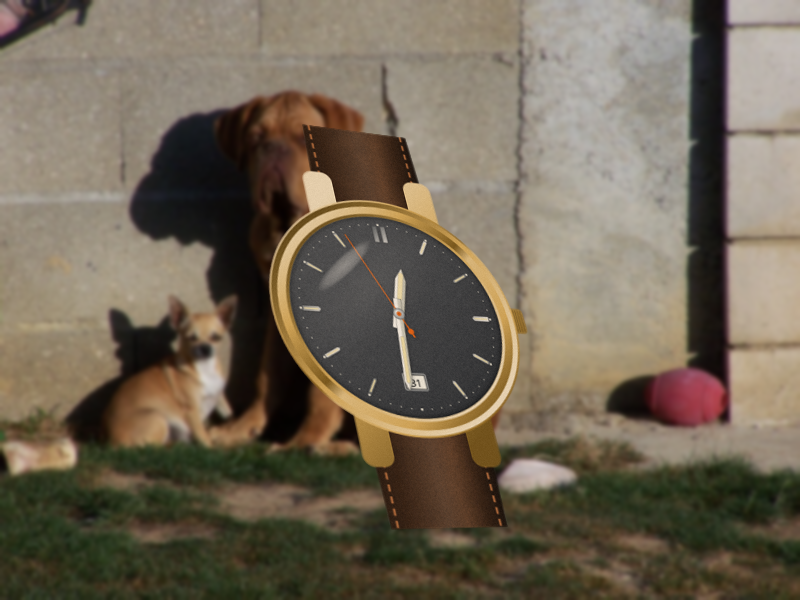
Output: 12.30.56
